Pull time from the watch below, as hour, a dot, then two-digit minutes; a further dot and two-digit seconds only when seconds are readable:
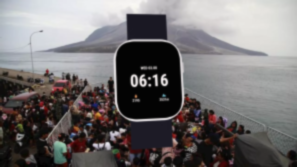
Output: 6.16
